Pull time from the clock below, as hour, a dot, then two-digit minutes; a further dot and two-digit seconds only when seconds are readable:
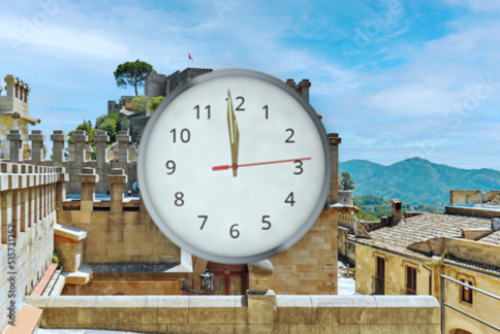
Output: 11.59.14
